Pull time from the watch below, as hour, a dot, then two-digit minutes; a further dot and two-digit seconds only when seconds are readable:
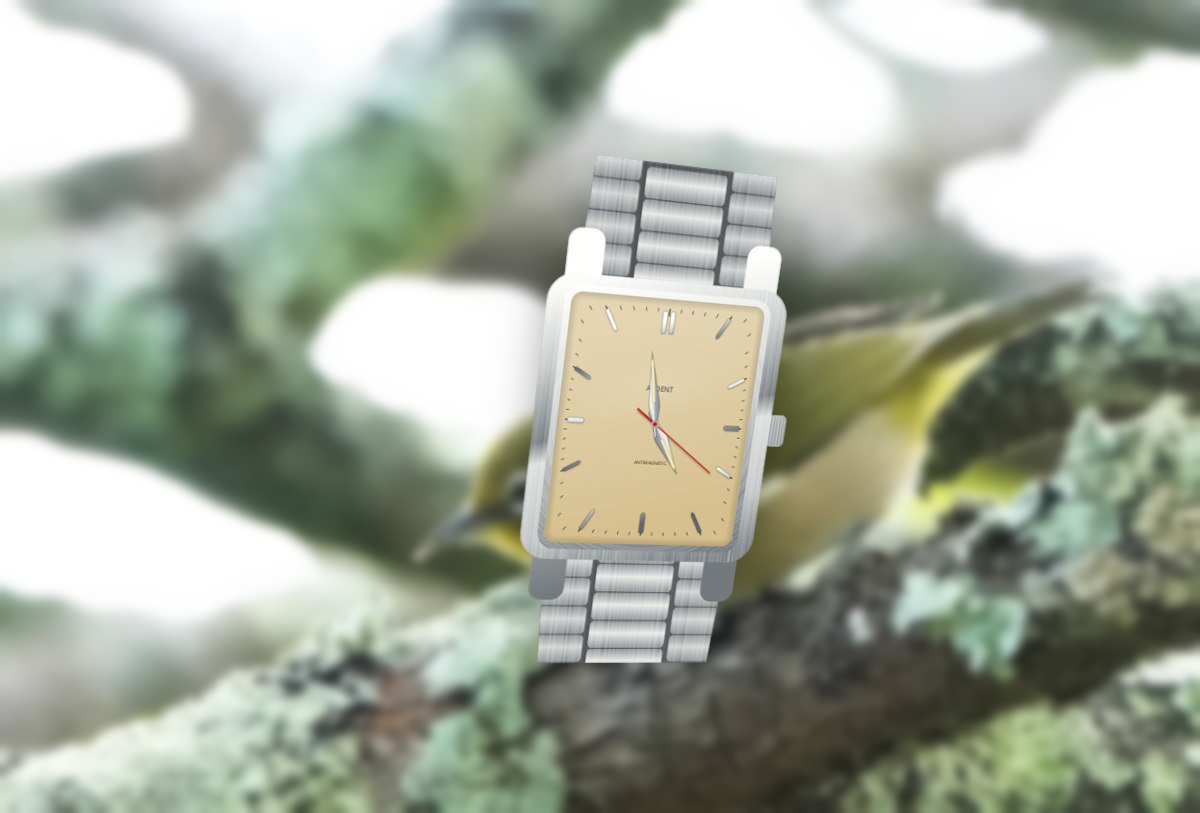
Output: 4.58.21
